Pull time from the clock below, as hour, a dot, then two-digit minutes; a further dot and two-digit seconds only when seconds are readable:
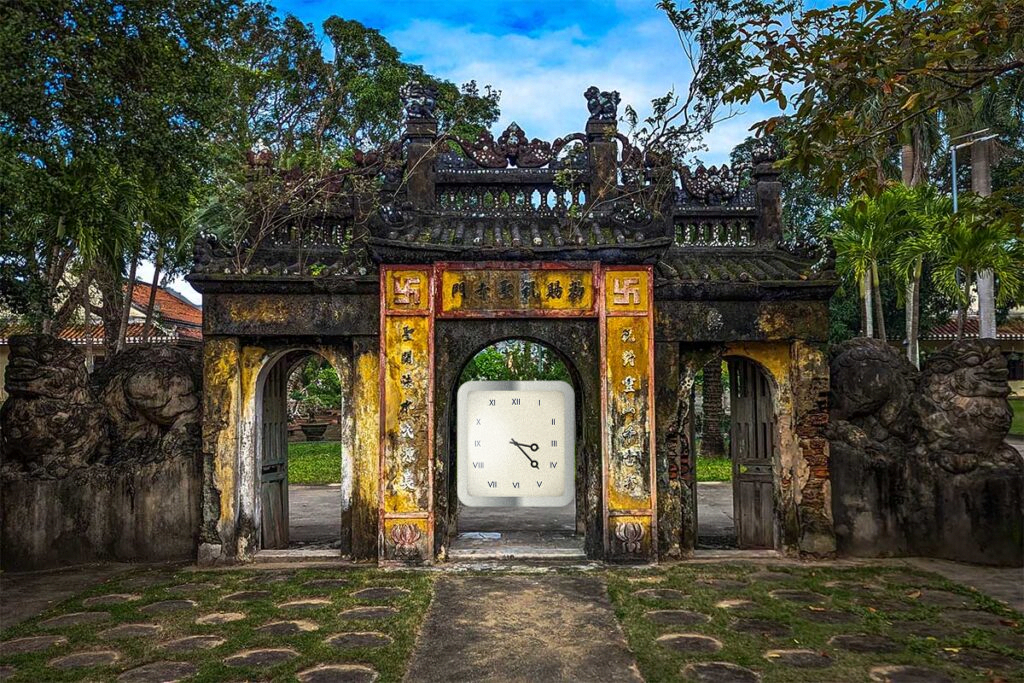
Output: 3.23
